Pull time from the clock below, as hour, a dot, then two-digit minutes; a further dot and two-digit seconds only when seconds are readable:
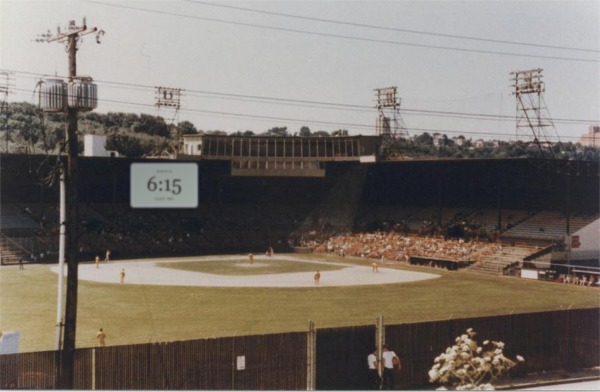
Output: 6.15
